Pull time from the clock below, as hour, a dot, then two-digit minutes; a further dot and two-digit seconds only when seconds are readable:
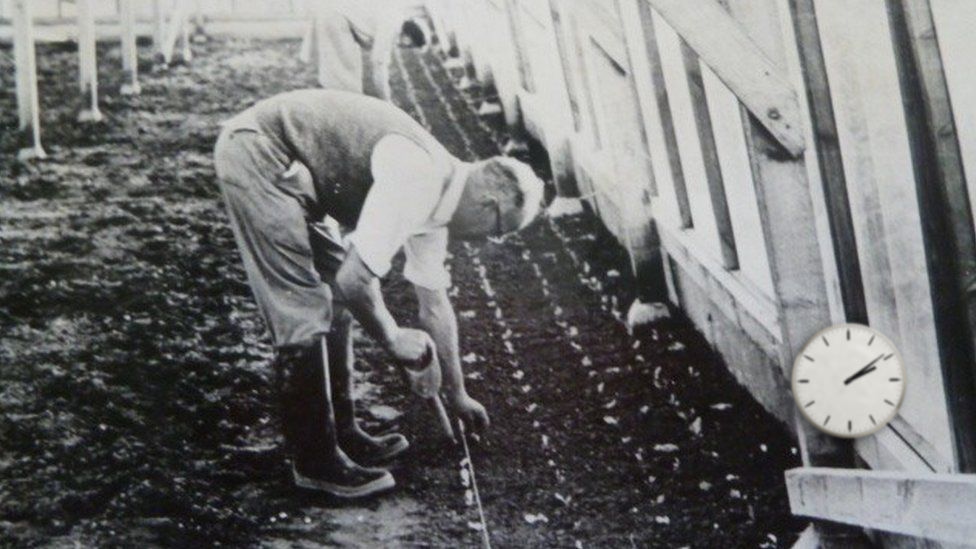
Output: 2.09
